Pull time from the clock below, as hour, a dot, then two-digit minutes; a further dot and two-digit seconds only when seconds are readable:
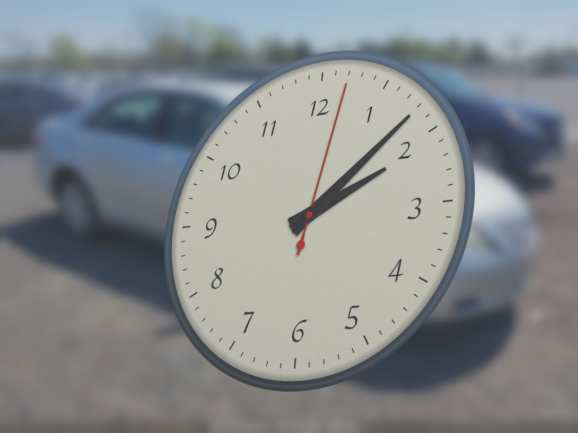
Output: 2.08.02
